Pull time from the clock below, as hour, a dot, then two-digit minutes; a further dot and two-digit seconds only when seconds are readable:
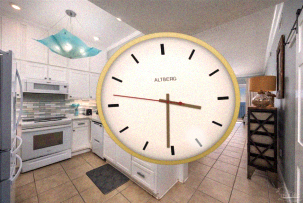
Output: 3.30.47
